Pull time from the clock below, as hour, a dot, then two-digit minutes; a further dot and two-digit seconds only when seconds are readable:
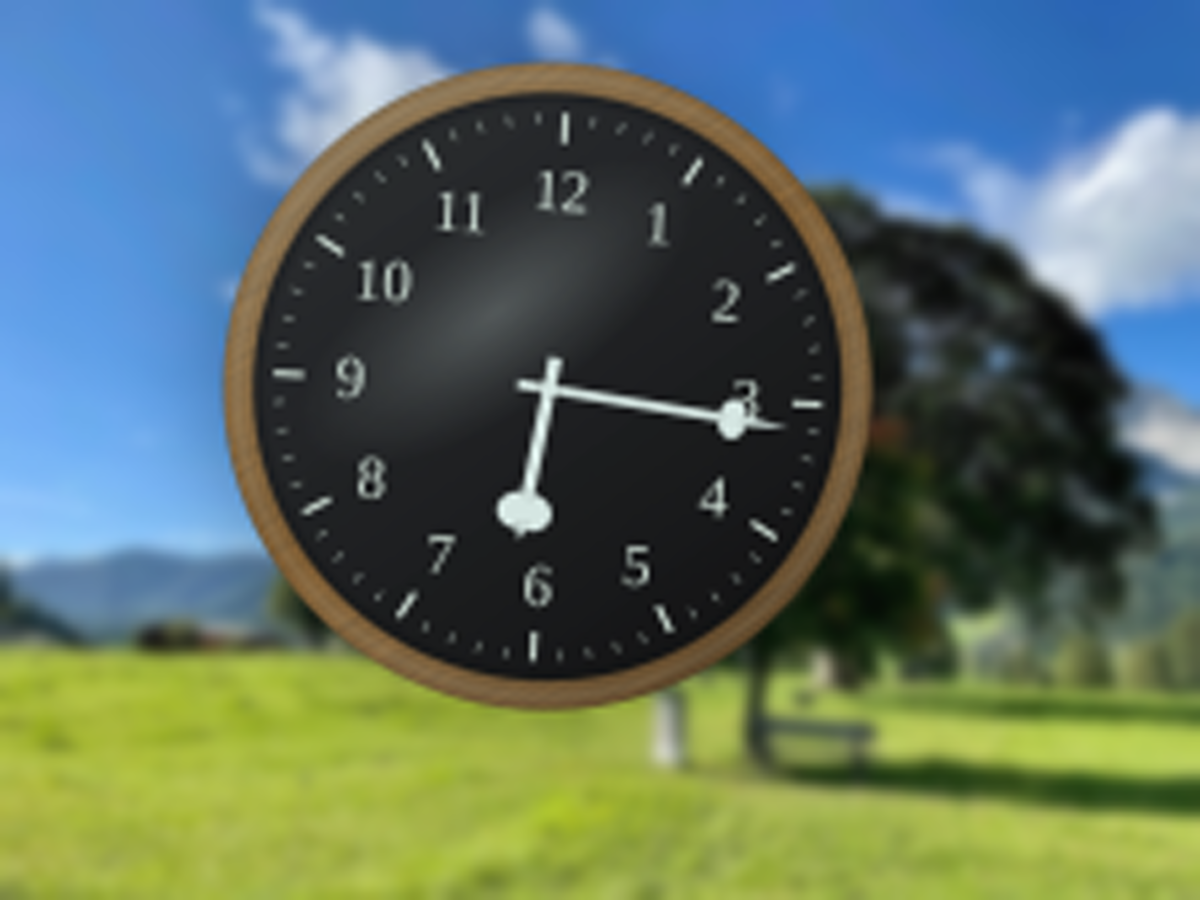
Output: 6.16
